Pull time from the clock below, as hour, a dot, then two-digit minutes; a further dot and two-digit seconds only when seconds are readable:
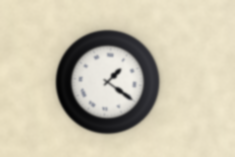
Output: 1.20
